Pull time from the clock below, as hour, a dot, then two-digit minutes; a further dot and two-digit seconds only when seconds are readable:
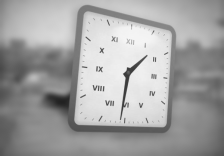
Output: 1.31
